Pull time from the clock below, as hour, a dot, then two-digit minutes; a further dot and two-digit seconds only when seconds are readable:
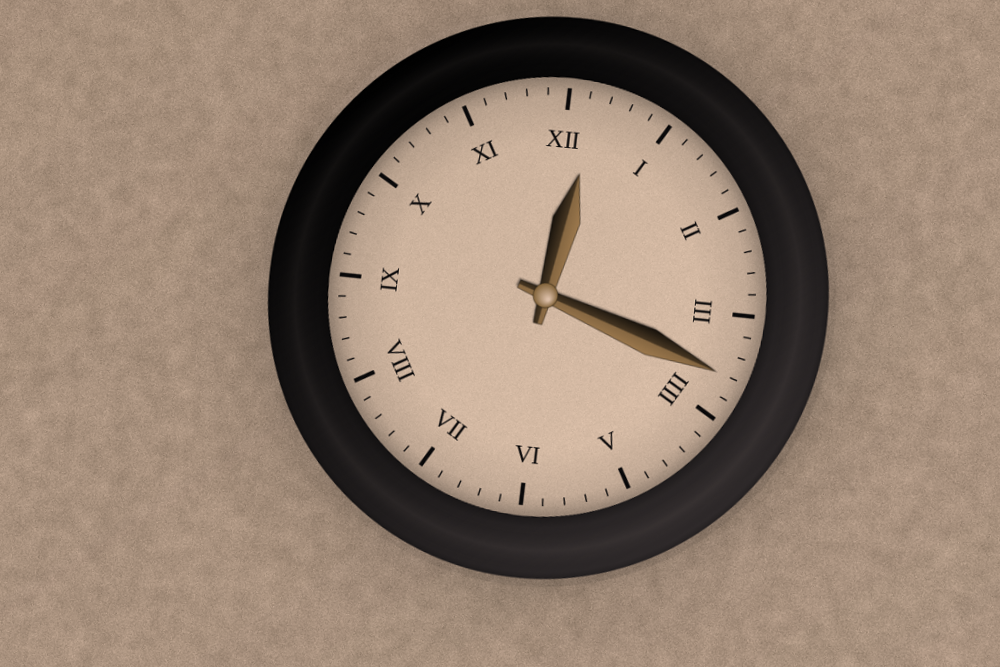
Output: 12.18
